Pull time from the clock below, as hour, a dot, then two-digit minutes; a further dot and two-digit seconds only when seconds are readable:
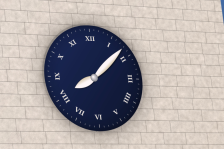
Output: 8.08
